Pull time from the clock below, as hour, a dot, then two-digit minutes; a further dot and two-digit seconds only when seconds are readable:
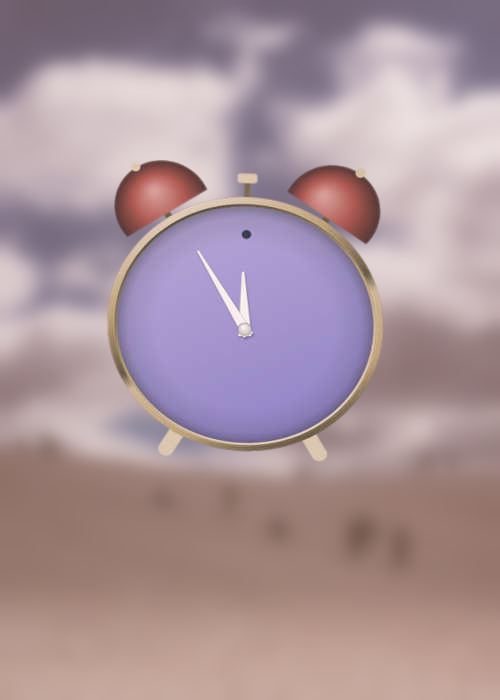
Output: 11.55
